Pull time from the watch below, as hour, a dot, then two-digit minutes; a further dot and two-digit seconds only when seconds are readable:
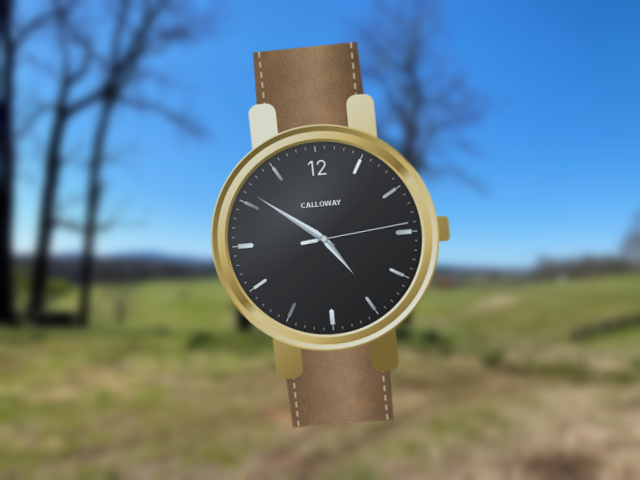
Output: 4.51.14
